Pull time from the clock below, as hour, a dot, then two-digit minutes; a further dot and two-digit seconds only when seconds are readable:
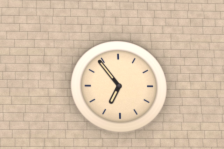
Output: 6.54
